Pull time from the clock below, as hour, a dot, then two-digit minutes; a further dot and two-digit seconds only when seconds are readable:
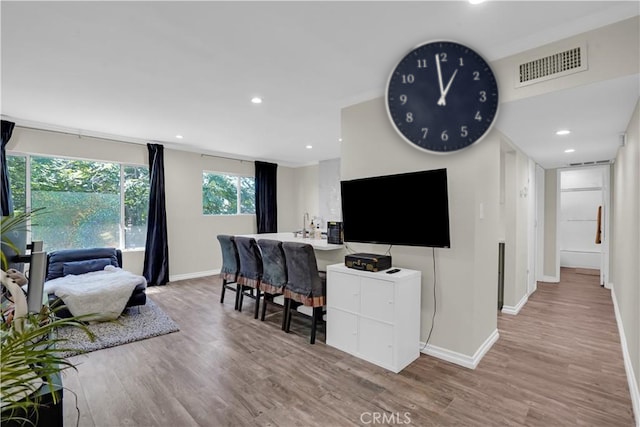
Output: 12.59
